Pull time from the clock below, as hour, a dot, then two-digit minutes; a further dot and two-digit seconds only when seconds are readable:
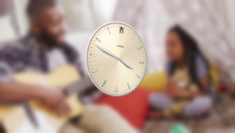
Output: 3.48
